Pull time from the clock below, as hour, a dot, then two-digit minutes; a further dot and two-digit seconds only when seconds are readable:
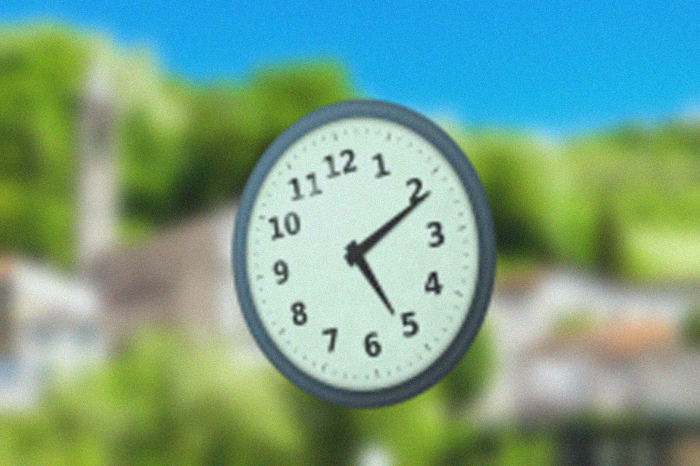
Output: 5.11
